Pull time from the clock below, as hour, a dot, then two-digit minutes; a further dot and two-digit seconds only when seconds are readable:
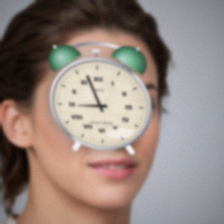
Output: 8.57
